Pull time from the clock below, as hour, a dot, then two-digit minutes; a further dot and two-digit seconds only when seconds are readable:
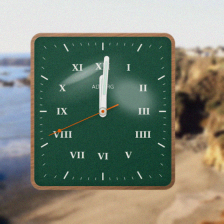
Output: 12.00.41
